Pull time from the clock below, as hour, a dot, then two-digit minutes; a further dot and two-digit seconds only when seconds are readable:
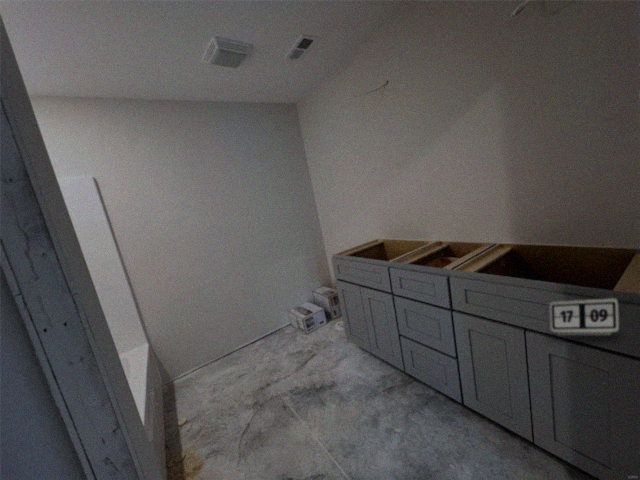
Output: 17.09
